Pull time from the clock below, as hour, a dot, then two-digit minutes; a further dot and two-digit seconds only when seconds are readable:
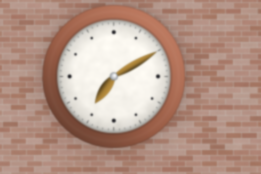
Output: 7.10
